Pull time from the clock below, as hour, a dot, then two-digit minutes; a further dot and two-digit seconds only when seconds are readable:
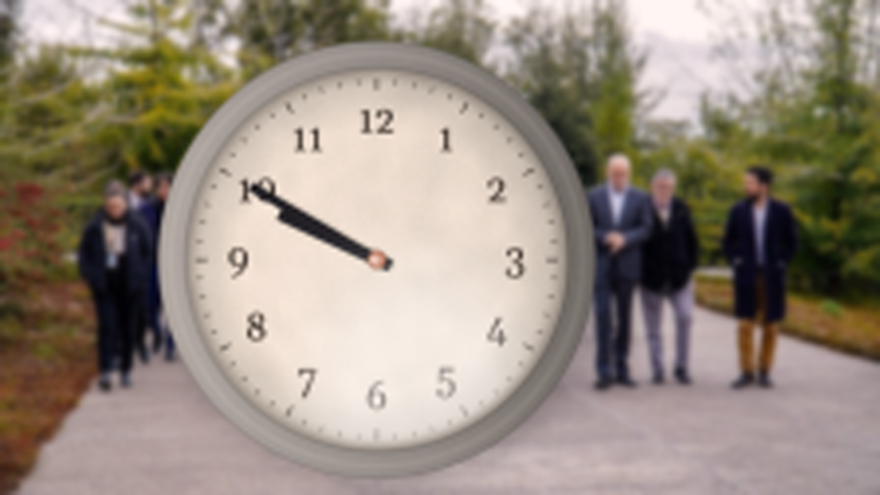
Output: 9.50
